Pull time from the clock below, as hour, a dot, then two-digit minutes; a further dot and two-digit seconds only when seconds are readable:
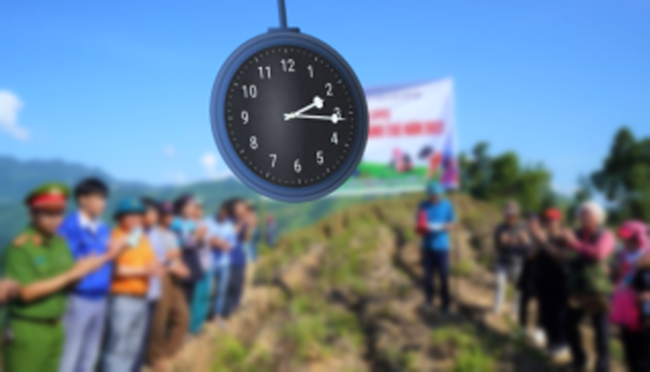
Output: 2.16
